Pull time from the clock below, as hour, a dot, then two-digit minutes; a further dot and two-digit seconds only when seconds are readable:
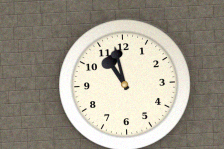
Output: 10.58
